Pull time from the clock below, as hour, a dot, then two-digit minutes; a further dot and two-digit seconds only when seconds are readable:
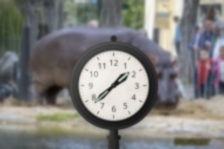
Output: 1.38
